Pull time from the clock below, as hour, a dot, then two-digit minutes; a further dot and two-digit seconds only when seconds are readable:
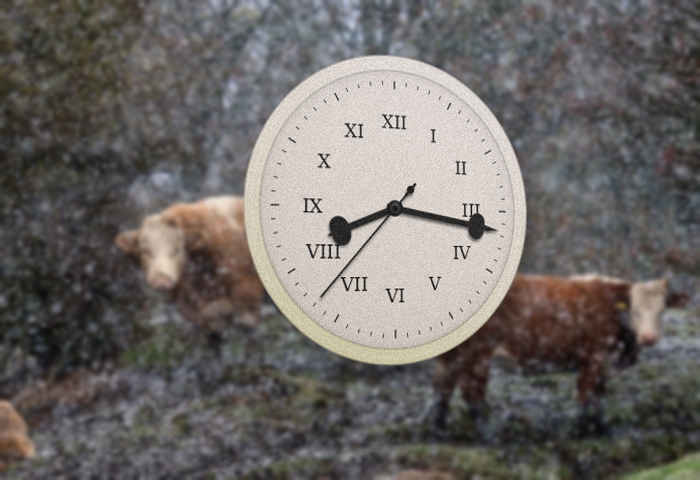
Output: 8.16.37
